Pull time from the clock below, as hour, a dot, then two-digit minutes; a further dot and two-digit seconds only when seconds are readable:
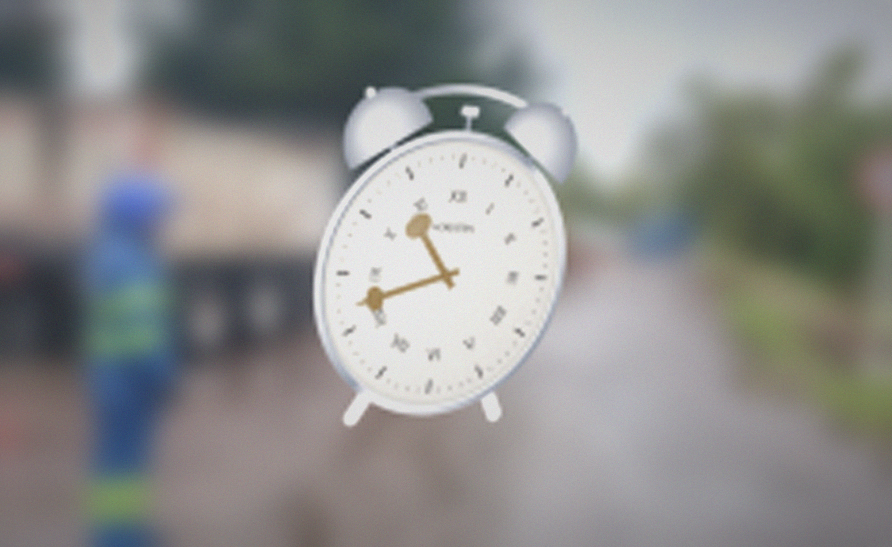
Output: 10.42
